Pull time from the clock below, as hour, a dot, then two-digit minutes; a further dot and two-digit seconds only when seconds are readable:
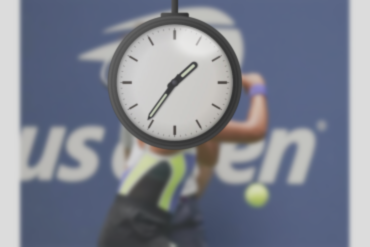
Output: 1.36
